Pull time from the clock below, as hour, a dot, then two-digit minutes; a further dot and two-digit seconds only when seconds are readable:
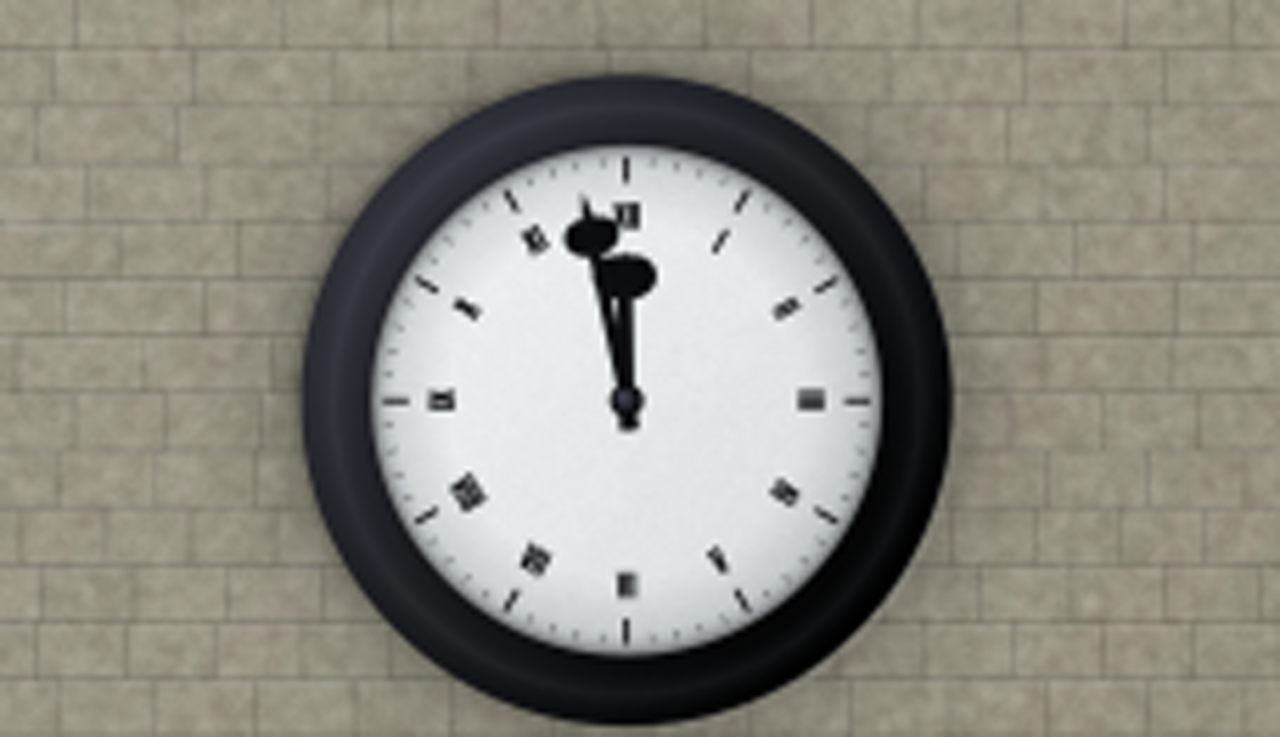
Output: 11.58
